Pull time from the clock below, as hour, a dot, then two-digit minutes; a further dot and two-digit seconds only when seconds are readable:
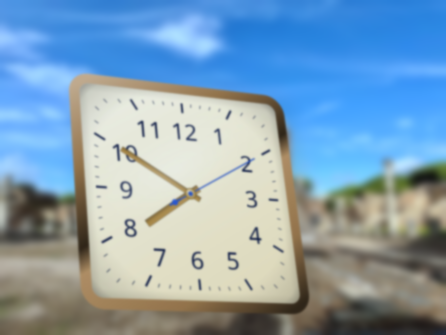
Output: 7.50.10
